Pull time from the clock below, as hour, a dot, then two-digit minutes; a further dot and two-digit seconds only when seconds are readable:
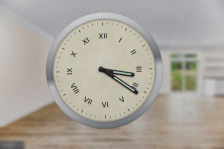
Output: 3.21
